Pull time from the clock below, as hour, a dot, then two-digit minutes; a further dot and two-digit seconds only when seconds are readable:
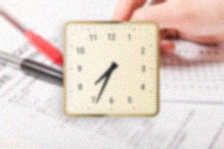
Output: 7.34
